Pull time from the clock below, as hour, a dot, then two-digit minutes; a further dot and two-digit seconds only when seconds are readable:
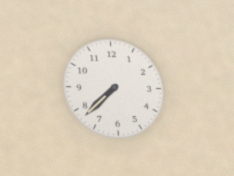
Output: 7.38
